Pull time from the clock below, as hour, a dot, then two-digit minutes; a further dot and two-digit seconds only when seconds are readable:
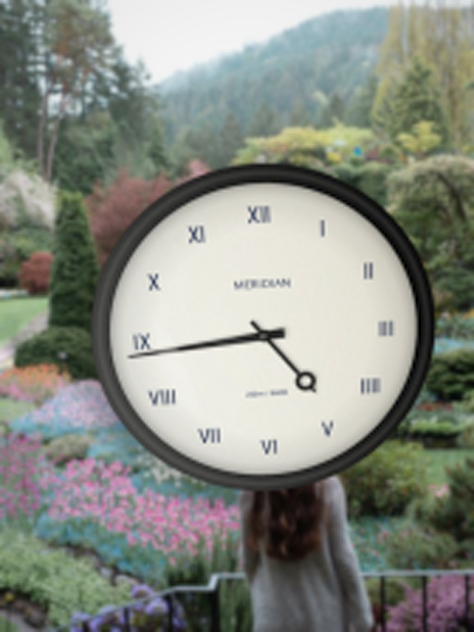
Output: 4.44
